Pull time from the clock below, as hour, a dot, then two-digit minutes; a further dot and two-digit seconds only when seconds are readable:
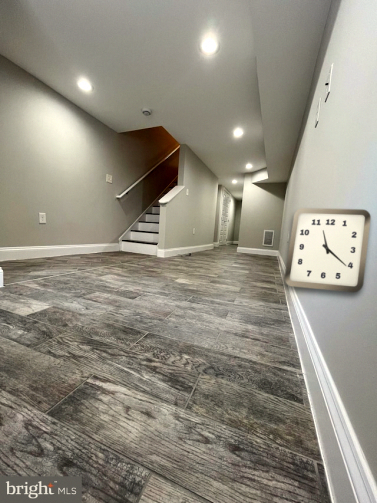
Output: 11.21
